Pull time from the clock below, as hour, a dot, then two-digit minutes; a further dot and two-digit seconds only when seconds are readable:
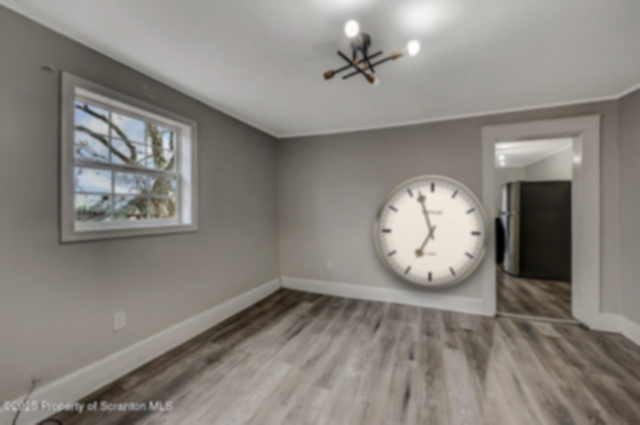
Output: 6.57
